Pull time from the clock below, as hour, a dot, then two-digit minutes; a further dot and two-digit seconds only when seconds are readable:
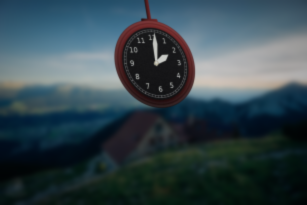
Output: 2.01
